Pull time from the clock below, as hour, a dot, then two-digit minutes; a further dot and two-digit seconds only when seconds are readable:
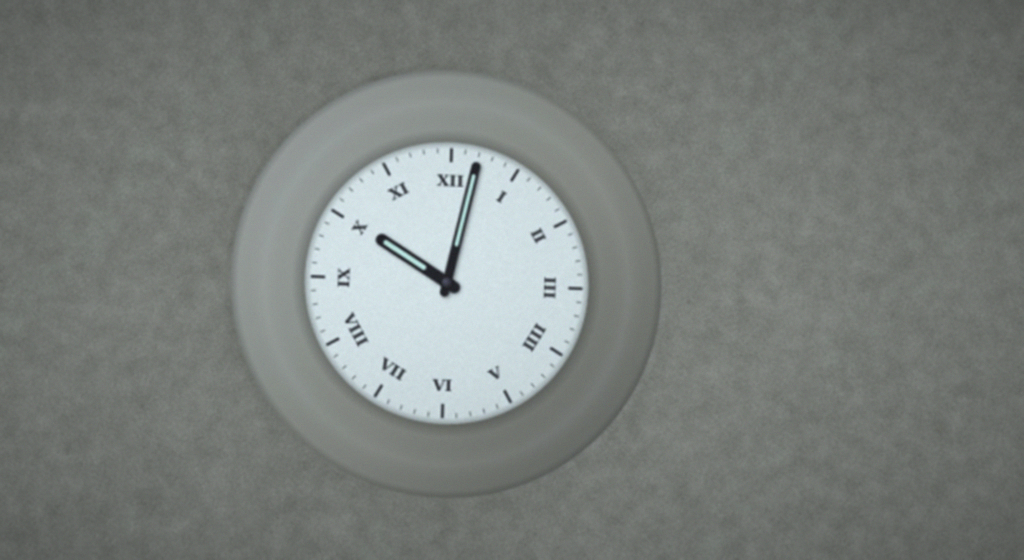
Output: 10.02
